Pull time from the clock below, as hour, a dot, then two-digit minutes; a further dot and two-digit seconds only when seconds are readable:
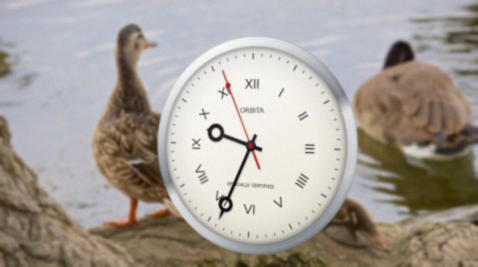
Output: 9.33.56
